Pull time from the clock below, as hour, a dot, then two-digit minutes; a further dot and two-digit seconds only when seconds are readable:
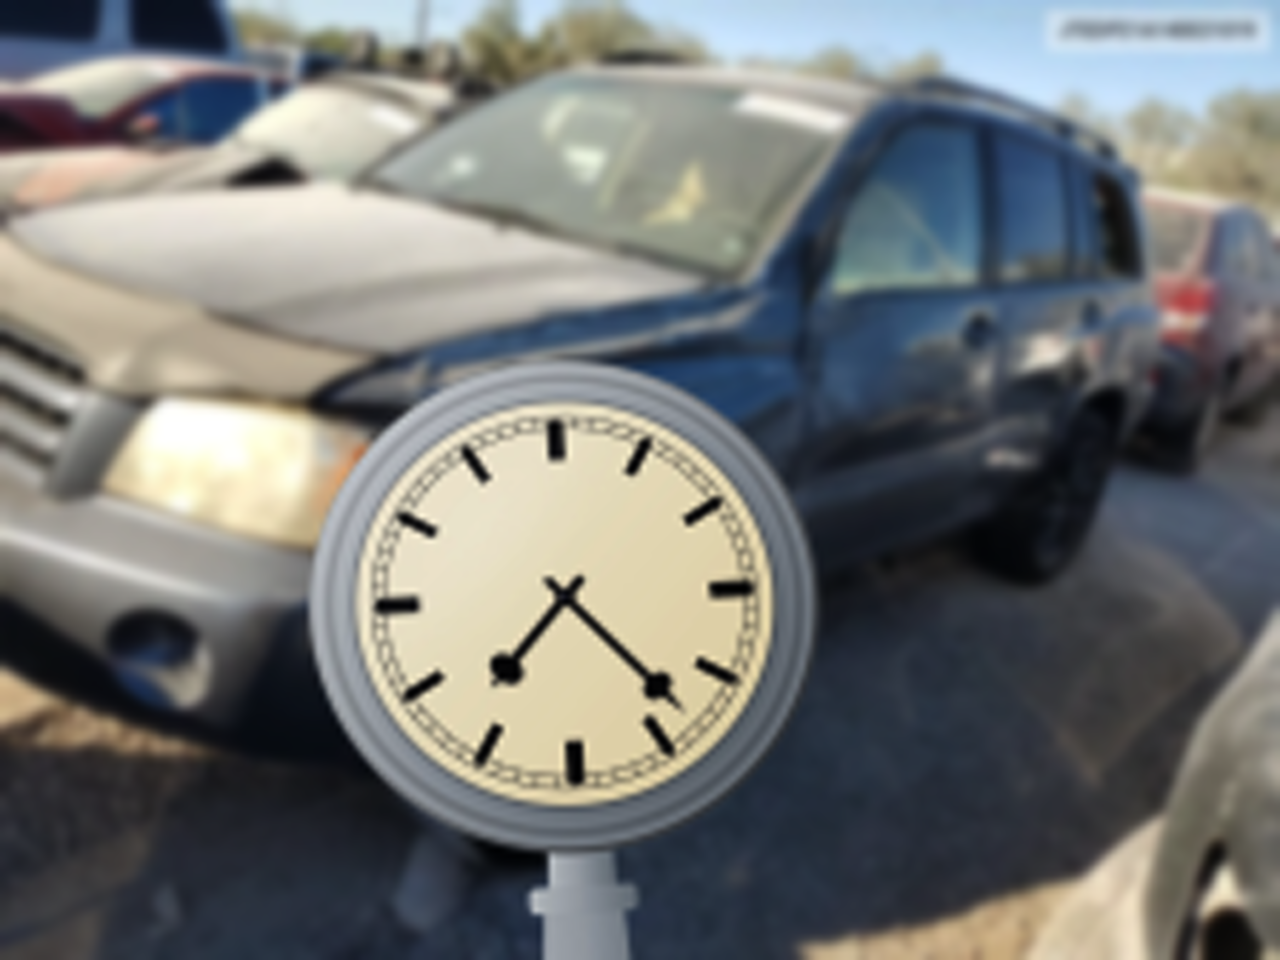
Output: 7.23
